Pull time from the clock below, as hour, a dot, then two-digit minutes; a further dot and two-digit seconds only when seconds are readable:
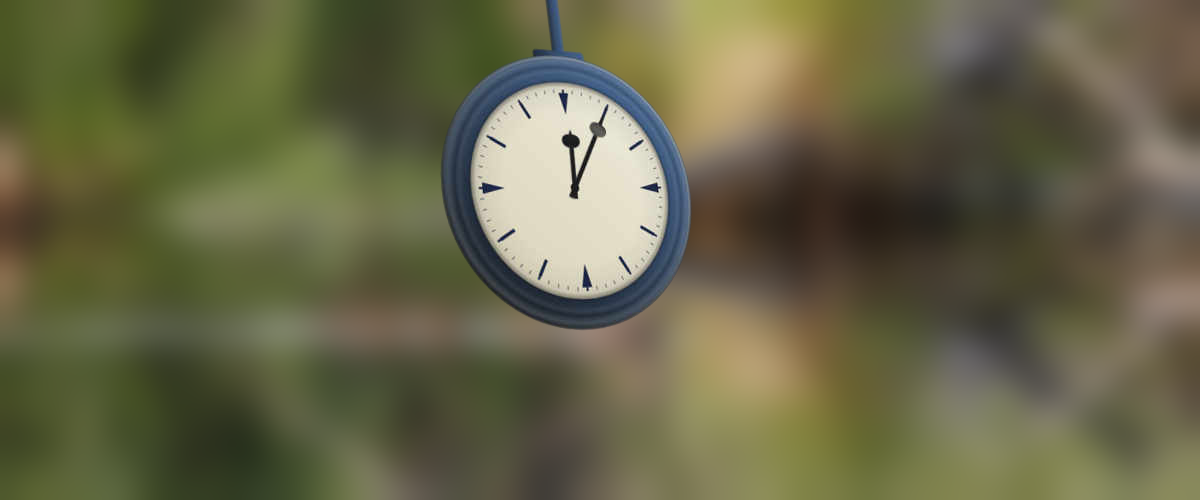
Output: 12.05
